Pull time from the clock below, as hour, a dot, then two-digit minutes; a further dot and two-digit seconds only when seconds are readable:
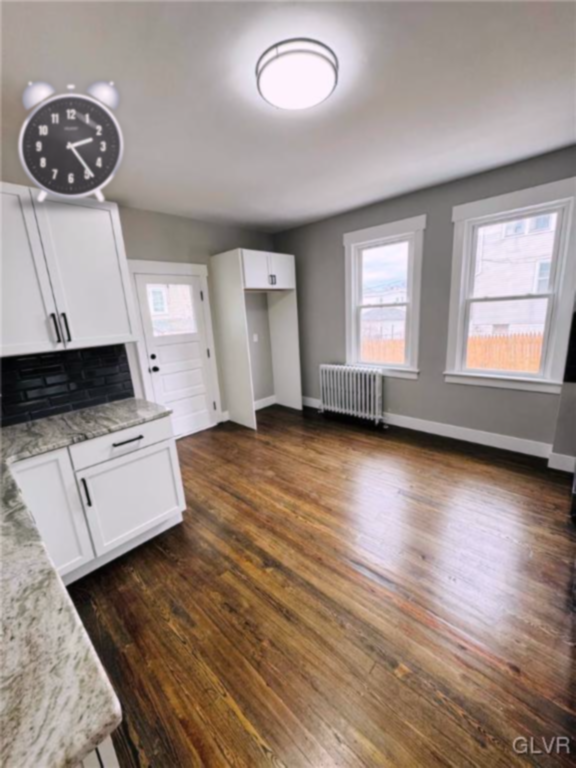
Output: 2.24
